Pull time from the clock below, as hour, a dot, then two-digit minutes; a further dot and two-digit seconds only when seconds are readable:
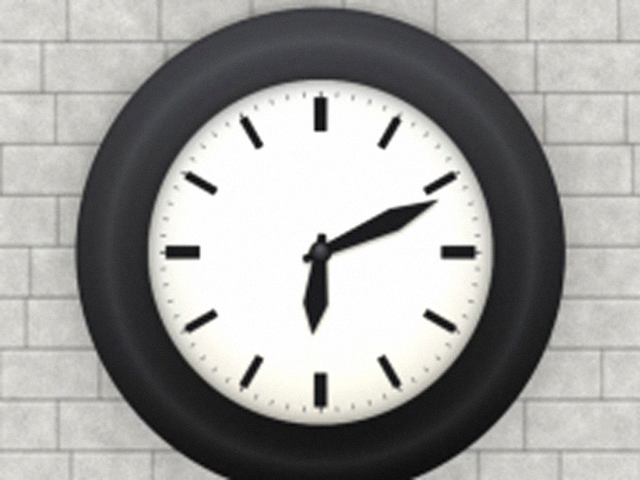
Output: 6.11
